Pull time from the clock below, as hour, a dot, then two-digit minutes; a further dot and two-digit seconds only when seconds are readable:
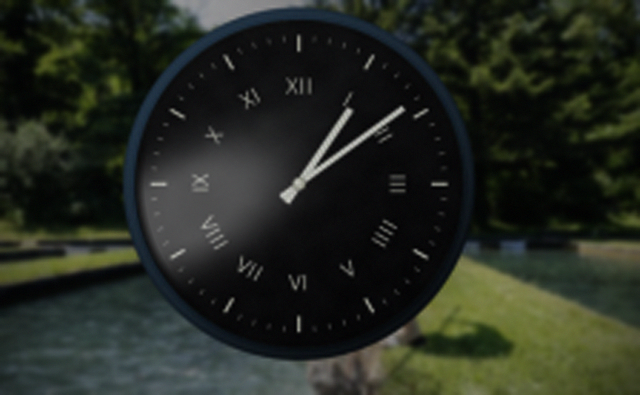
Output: 1.09
